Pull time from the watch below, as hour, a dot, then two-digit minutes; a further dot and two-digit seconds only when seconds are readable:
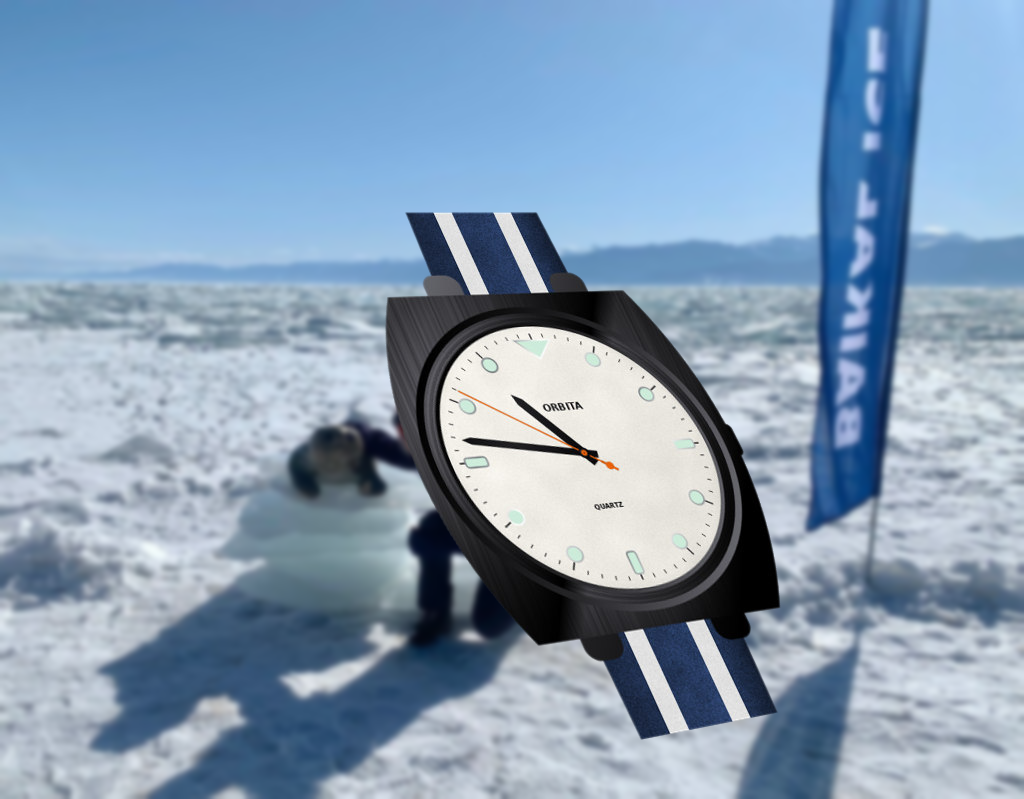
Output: 10.46.51
